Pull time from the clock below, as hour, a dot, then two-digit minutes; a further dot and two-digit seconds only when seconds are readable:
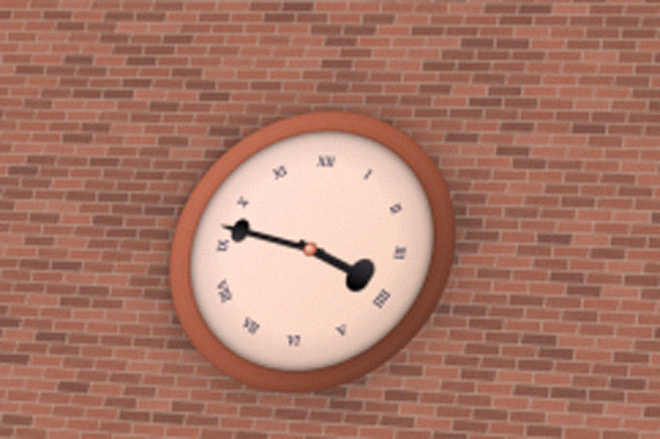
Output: 3.47
